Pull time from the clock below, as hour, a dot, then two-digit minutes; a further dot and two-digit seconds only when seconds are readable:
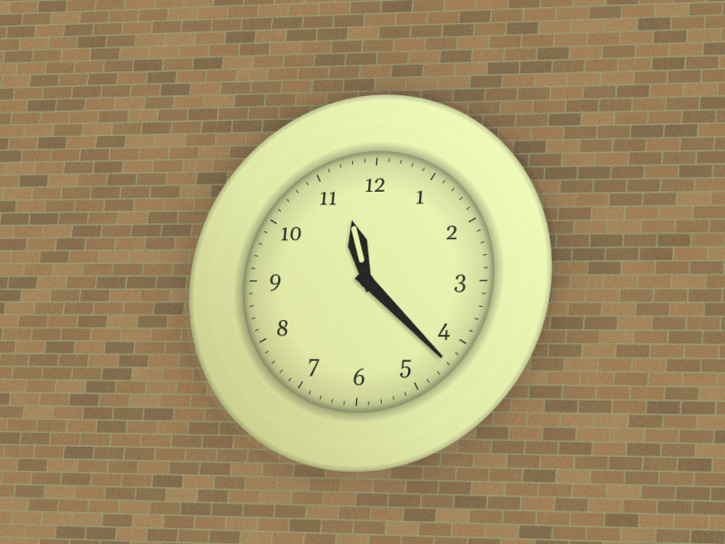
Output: 11.22
